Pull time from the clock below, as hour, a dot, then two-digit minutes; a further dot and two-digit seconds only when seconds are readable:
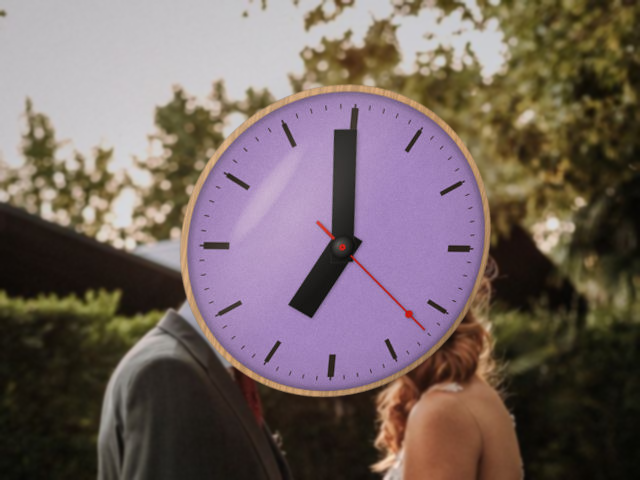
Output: 6.59.22
